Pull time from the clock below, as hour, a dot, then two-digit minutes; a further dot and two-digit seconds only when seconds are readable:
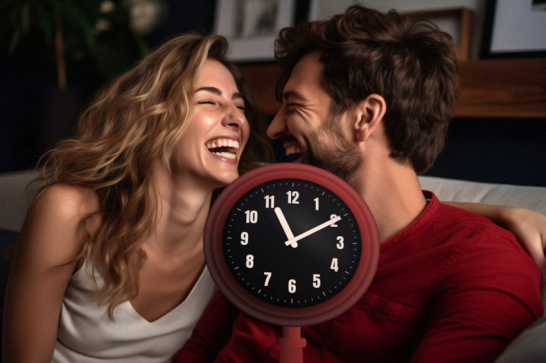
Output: 11.10
